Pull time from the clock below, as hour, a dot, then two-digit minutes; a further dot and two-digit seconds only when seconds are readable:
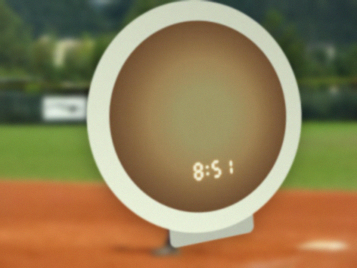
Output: 8.51
